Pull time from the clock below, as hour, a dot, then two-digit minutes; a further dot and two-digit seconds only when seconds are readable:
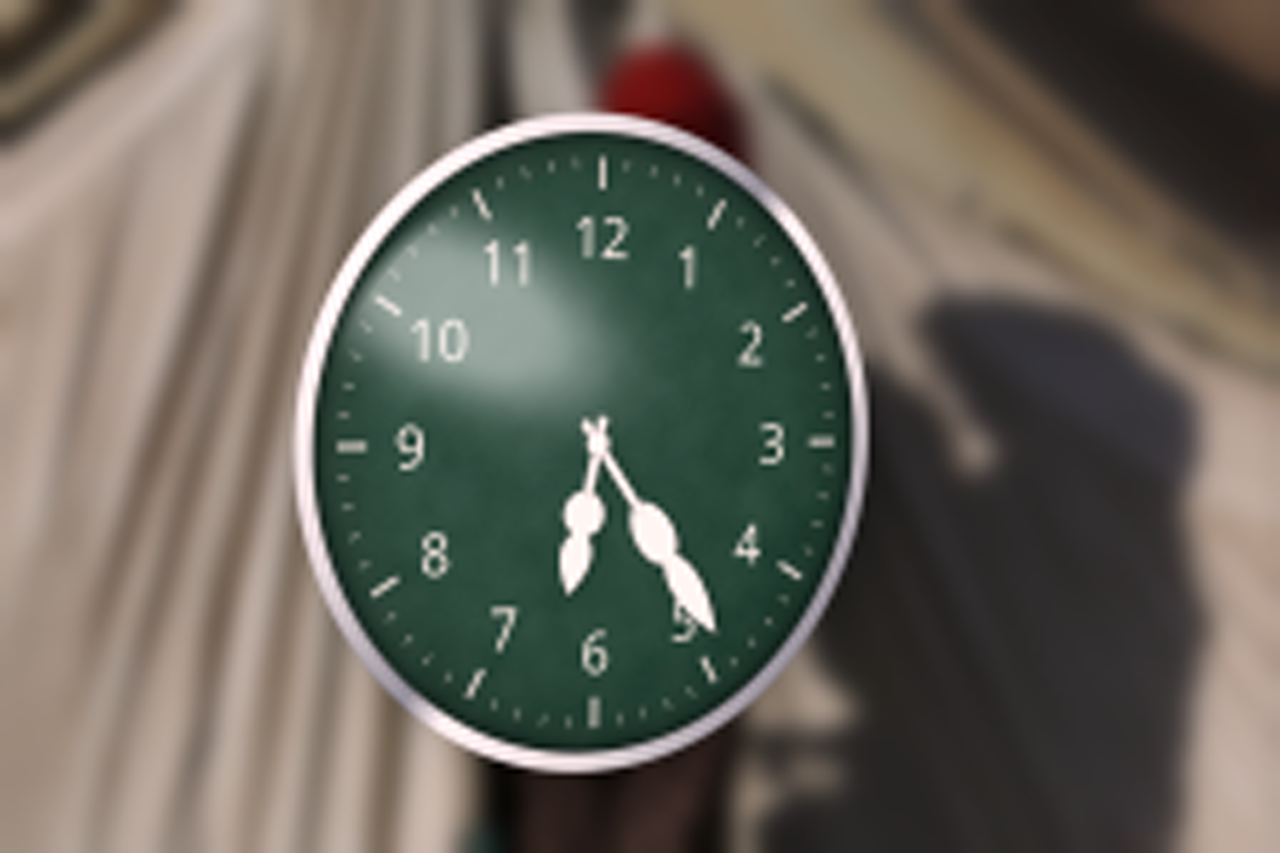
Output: 6.24
